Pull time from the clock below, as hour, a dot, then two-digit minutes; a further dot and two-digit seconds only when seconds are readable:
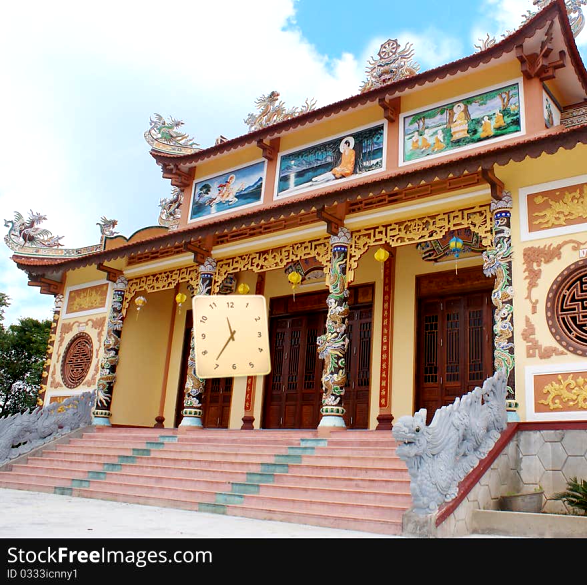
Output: 11.36
